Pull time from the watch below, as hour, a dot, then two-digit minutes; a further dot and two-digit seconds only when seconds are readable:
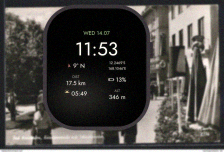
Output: 11.53
